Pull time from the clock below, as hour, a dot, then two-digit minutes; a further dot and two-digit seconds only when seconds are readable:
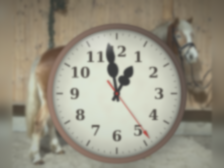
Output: 12.58.24
